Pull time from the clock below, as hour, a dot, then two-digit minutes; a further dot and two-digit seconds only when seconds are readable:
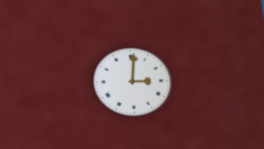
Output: 3.01
